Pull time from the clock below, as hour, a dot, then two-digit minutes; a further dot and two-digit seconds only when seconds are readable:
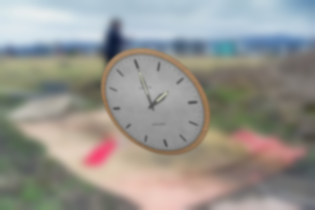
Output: 2.00
